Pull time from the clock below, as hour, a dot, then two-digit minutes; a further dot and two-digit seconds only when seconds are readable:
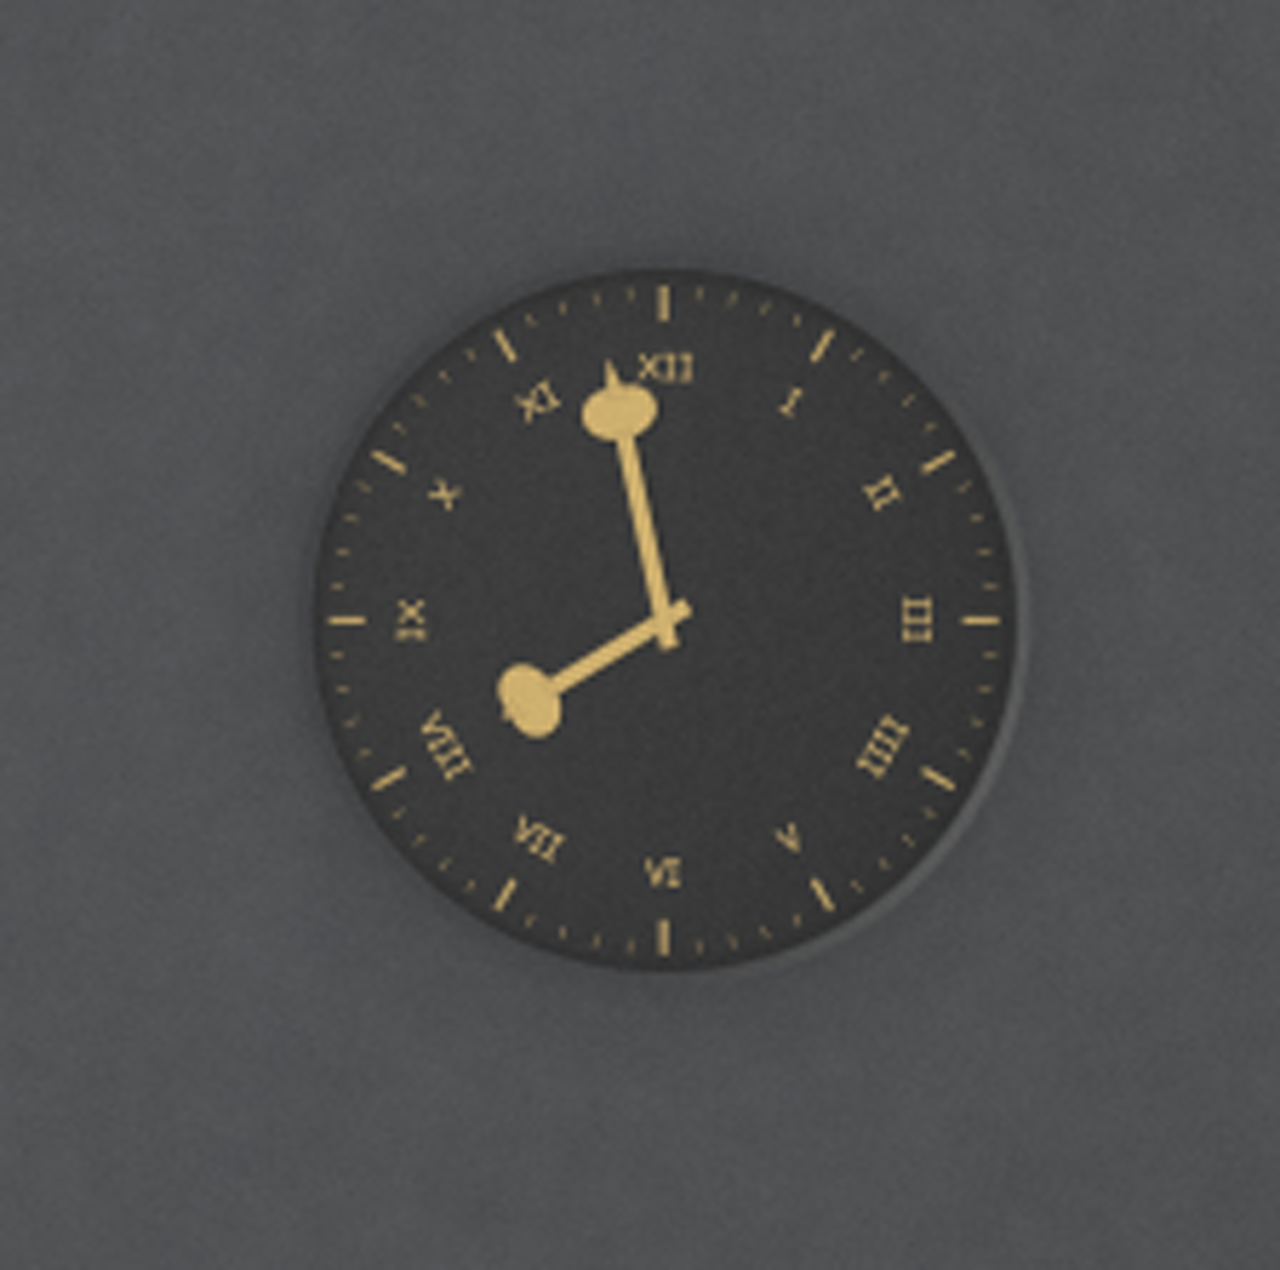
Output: 7.58
